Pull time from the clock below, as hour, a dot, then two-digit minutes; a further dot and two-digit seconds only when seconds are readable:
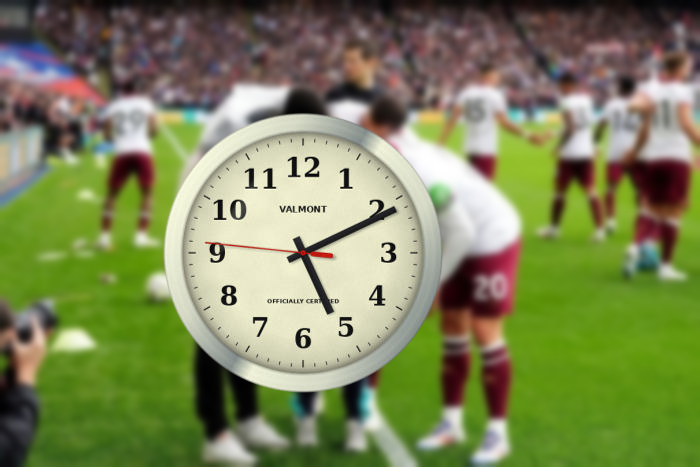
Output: 5.10.46
